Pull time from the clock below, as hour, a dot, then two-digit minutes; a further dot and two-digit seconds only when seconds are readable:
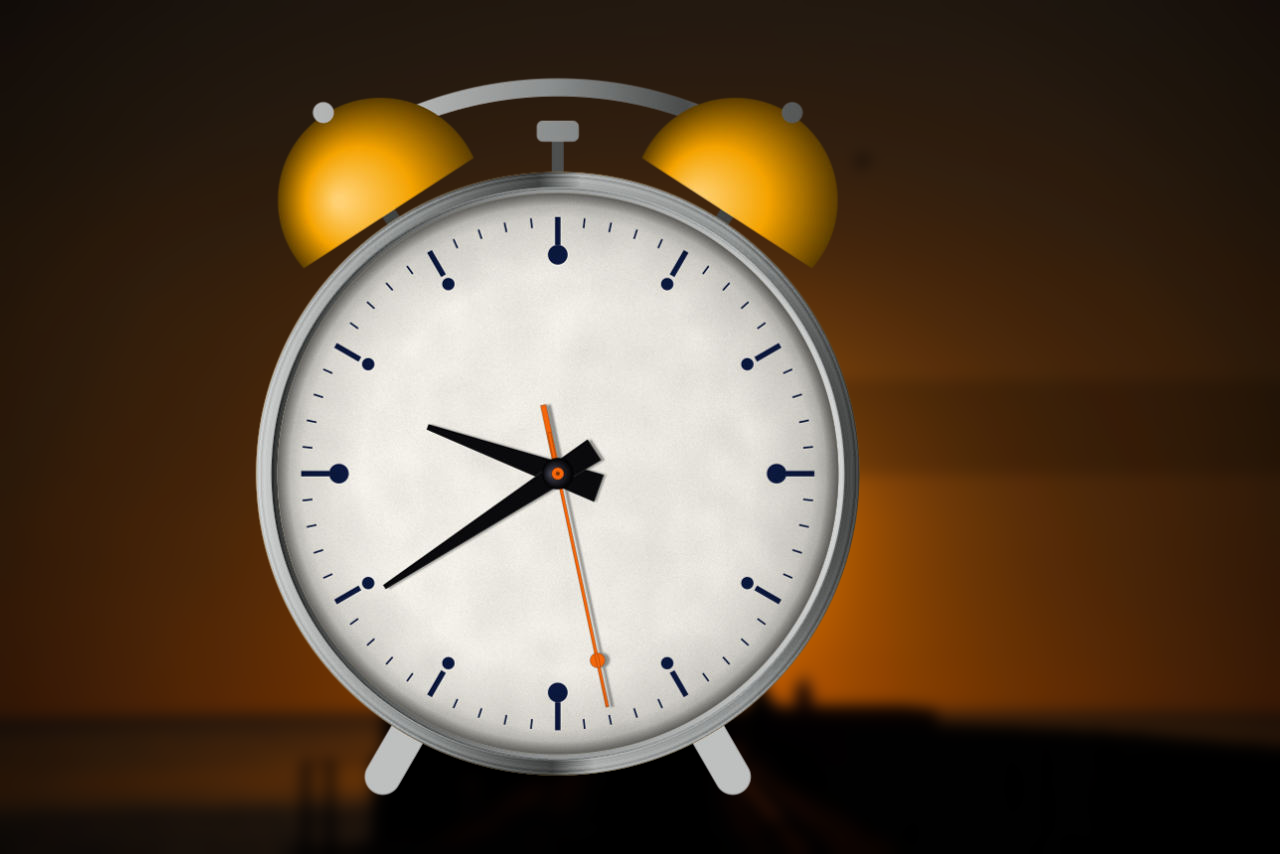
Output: 9.39.28
